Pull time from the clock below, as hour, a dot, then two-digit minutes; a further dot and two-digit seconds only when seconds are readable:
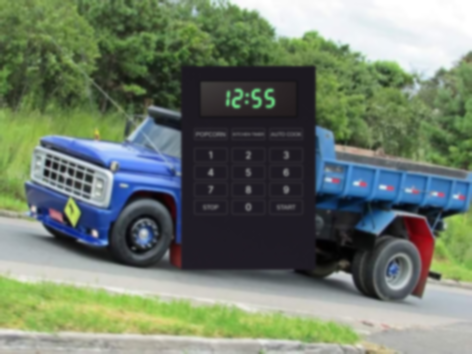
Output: 12.55
